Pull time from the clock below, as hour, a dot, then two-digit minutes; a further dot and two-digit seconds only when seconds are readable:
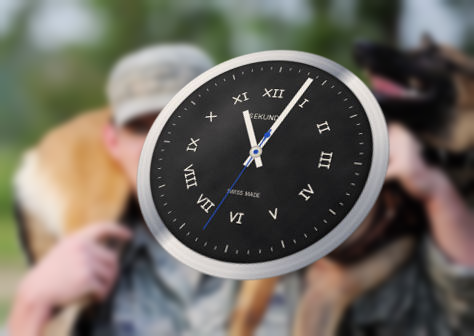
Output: 11.03.33
